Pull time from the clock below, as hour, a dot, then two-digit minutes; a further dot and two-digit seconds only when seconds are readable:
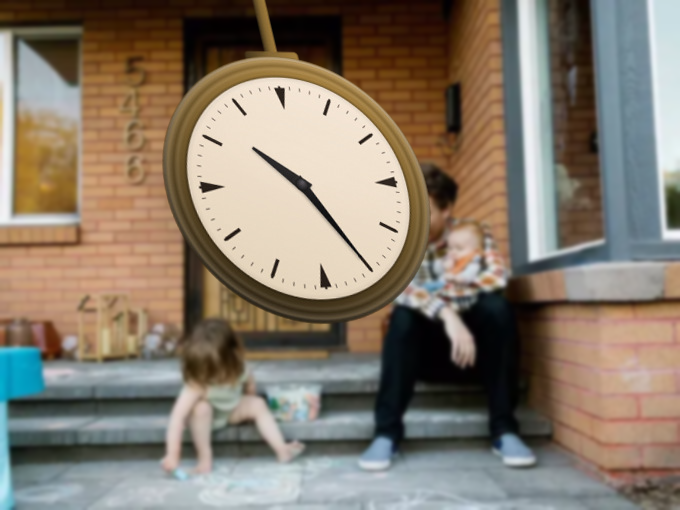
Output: 10.25
